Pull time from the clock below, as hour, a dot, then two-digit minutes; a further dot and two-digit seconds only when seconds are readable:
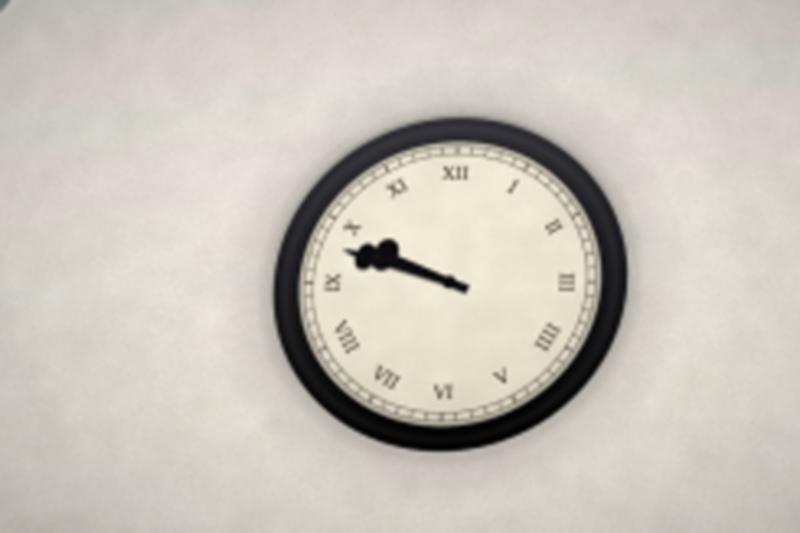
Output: 9.48
